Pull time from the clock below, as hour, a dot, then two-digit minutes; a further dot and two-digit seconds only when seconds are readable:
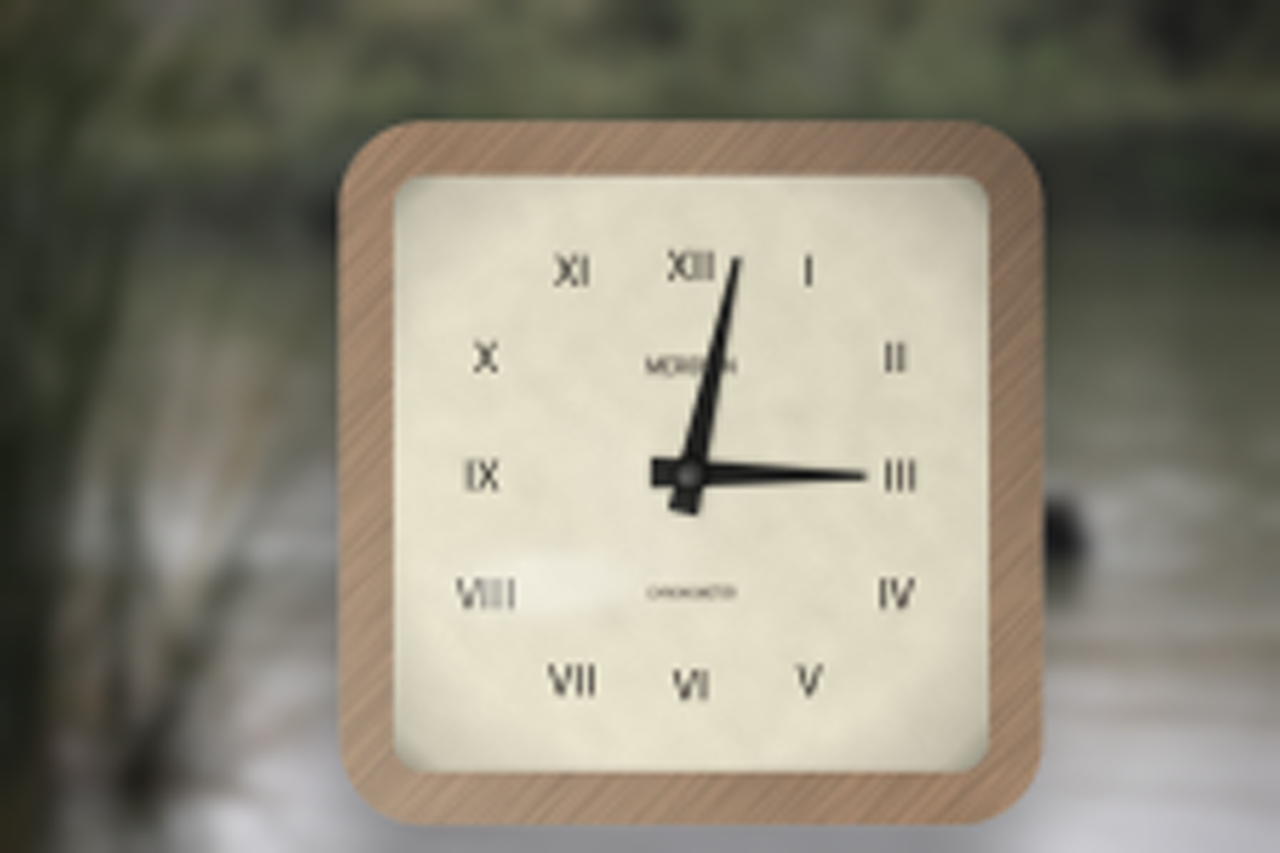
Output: 3.02
